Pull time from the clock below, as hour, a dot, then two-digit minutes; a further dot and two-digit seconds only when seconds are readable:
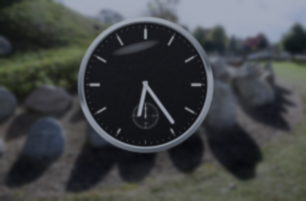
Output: 6.24
